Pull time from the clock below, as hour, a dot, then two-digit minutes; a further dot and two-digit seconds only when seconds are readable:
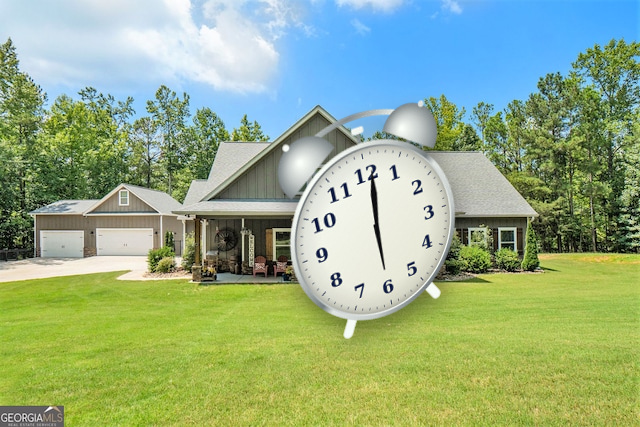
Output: 6.01
